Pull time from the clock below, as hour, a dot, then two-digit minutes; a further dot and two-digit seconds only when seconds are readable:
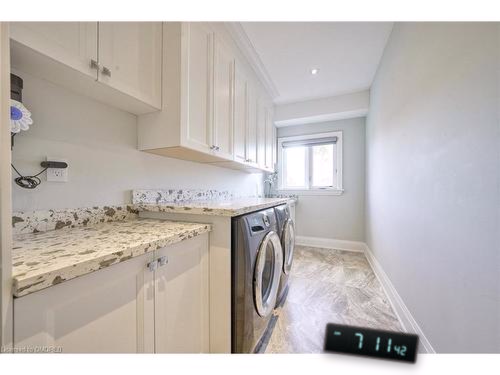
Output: 7.11
